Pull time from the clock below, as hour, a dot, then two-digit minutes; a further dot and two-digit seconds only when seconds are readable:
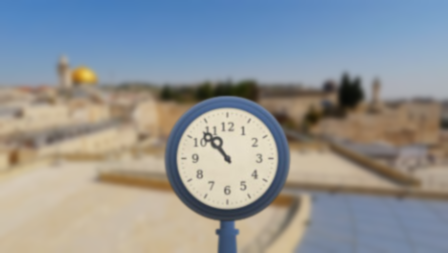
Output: 10.53
